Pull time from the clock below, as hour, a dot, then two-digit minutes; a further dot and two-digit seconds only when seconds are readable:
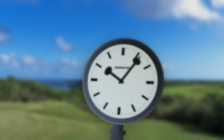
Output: 10.06
